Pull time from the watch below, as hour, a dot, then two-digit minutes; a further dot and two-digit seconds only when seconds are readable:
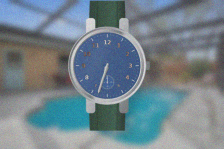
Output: 6.33
